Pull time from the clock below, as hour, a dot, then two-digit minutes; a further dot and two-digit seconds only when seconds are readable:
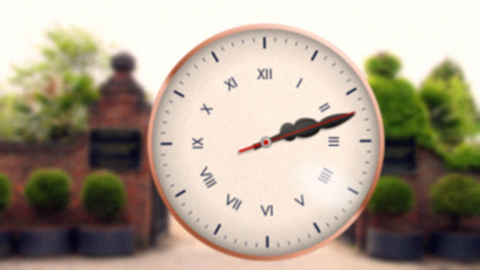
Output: 2.12.12
